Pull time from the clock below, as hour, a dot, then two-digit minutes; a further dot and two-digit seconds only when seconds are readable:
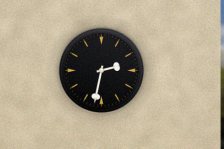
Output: 2.32
